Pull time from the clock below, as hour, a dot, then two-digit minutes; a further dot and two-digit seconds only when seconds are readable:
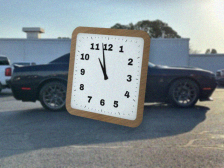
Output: 10.58
